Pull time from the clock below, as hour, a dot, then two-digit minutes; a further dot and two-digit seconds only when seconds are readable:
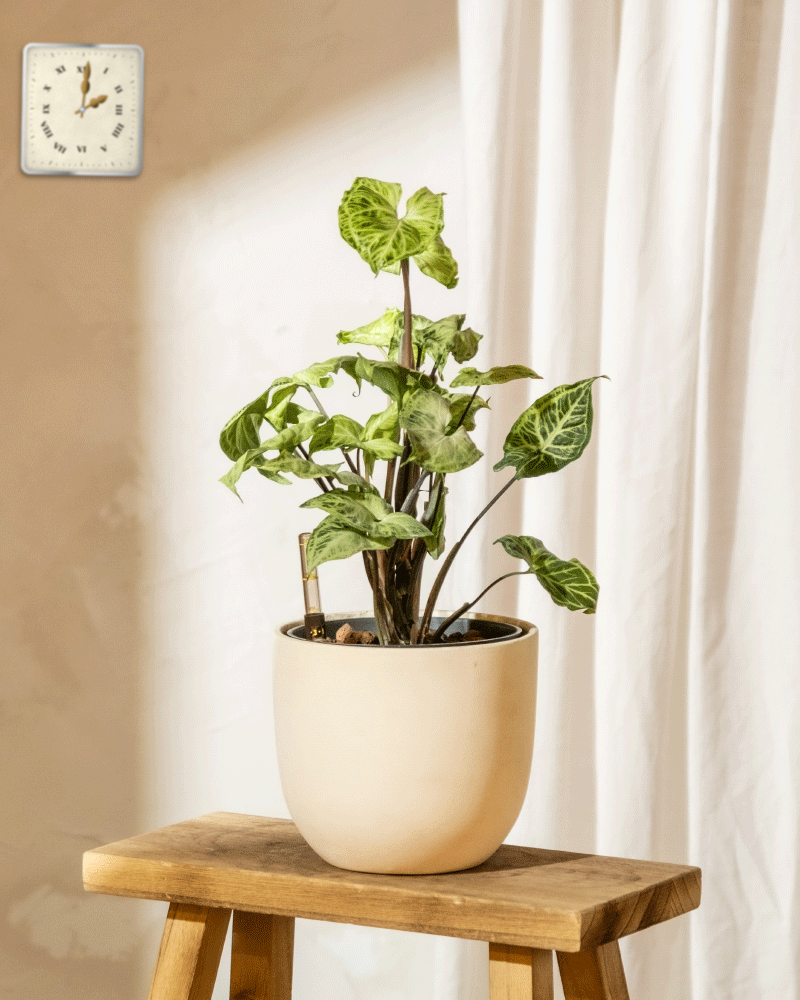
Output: 2.01
